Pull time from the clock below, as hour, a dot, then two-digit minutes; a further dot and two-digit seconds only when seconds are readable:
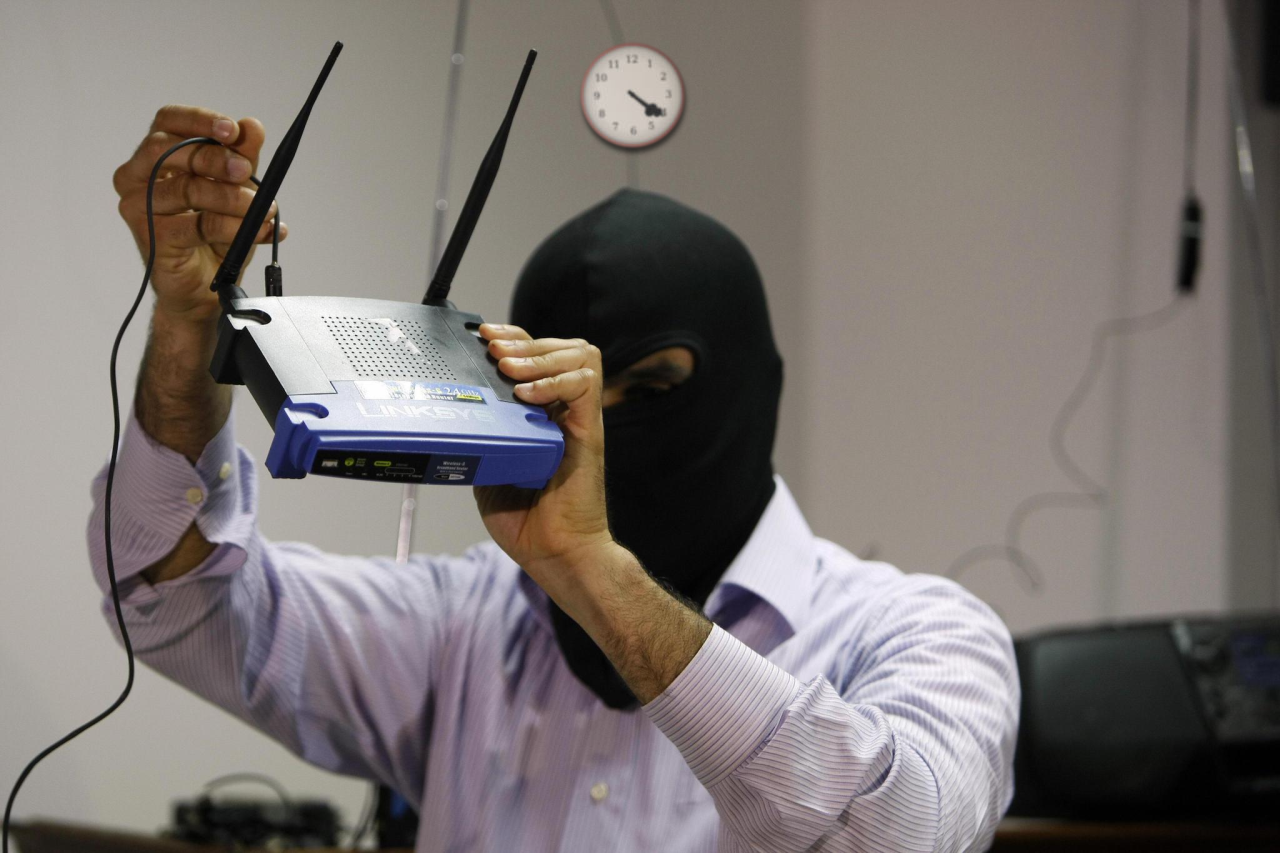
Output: 4.21
